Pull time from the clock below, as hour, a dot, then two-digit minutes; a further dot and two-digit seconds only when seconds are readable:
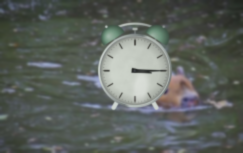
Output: 3.15
